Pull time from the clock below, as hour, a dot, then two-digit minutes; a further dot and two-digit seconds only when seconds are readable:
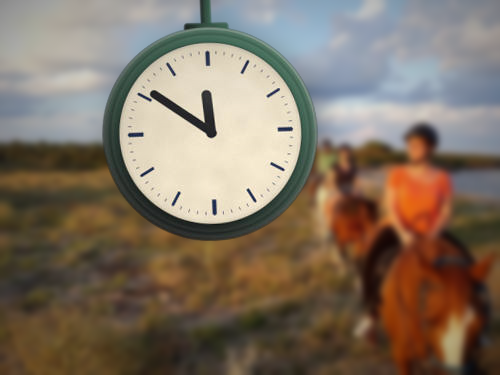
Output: 11.51
